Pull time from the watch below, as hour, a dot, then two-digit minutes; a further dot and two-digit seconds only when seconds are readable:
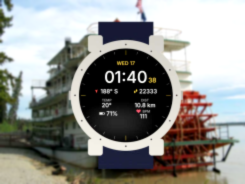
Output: 1.40
